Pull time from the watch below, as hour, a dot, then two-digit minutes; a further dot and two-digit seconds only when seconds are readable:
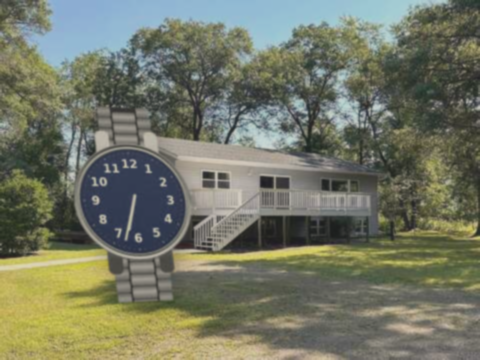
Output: 6.33
